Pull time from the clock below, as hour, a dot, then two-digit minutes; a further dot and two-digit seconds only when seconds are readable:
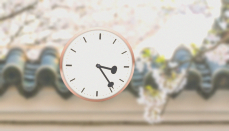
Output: 3.24
